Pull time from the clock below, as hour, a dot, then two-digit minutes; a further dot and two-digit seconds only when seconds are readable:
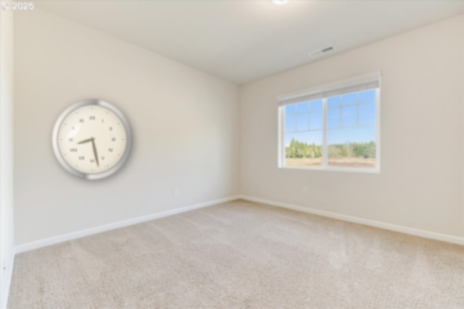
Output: 8.28
